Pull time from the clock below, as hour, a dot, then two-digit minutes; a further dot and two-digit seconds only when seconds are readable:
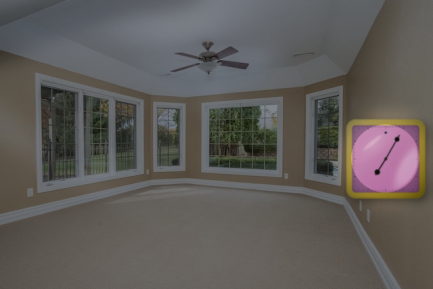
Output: 7.05
